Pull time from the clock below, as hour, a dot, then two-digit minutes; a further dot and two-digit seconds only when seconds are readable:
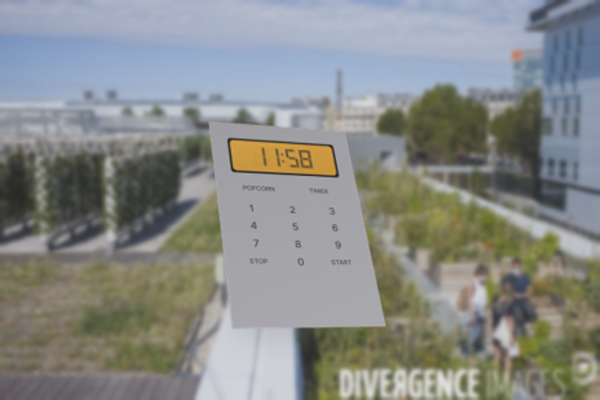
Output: 11.58
